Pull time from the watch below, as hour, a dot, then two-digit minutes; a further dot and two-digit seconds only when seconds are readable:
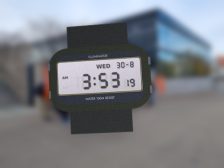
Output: 3.53.19
